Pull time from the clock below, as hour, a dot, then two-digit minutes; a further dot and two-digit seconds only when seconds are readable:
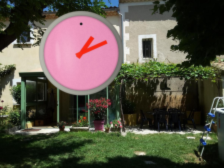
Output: 1.11
